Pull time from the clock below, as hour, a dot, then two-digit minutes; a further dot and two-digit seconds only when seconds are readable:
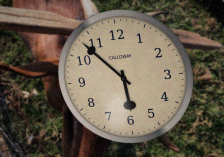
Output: 5.53
